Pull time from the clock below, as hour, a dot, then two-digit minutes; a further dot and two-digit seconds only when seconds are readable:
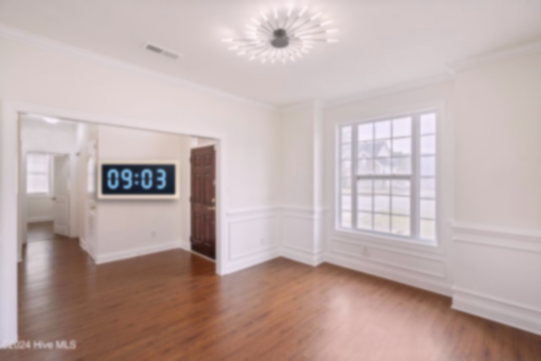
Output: 9.03
